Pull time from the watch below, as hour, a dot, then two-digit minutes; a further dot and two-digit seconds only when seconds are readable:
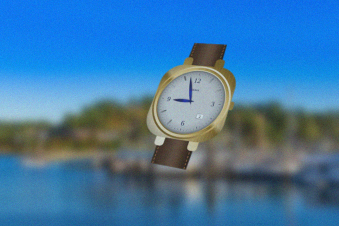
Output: 8.57
